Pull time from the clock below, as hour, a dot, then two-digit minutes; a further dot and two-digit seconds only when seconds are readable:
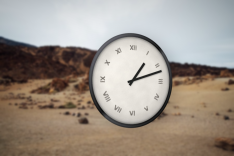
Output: 1.12
